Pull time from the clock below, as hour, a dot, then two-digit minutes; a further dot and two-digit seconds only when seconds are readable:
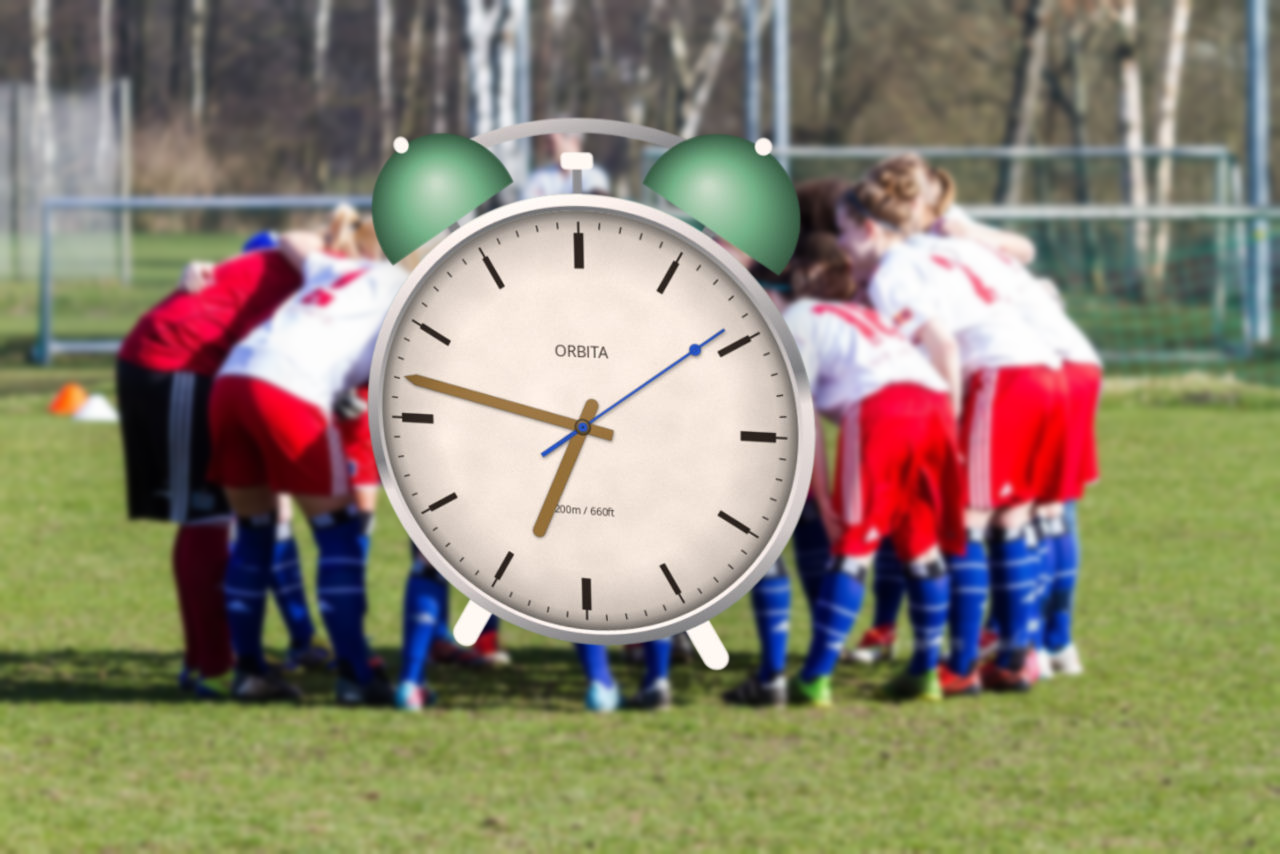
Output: 6.47.09
